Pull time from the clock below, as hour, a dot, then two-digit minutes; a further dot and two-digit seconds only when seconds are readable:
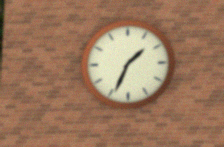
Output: 1.34
